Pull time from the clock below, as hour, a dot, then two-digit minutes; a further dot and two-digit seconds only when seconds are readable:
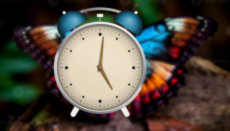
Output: 5.01
